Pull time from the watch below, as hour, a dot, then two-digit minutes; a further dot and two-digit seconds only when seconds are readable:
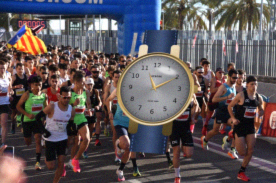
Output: 11.10
